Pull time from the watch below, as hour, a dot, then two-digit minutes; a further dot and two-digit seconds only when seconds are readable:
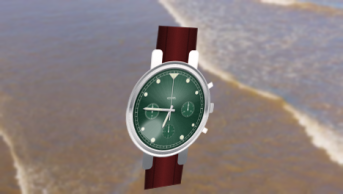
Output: 6.46
